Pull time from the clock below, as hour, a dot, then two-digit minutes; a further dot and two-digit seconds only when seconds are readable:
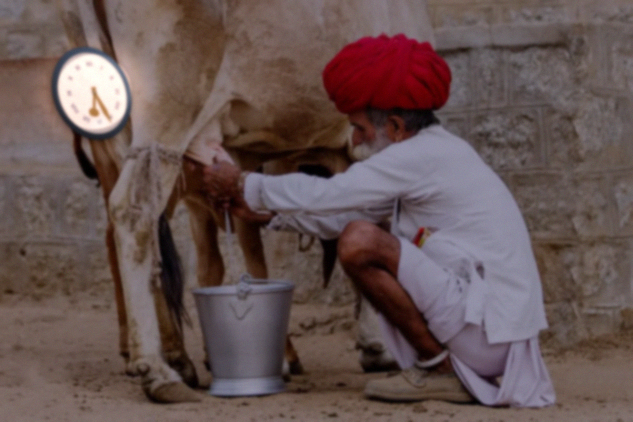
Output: 6.26
